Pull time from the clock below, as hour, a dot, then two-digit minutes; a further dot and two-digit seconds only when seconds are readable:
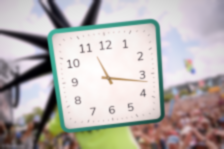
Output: 11.17
